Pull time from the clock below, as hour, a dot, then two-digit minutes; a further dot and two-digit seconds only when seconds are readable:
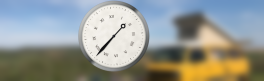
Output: 1.38
